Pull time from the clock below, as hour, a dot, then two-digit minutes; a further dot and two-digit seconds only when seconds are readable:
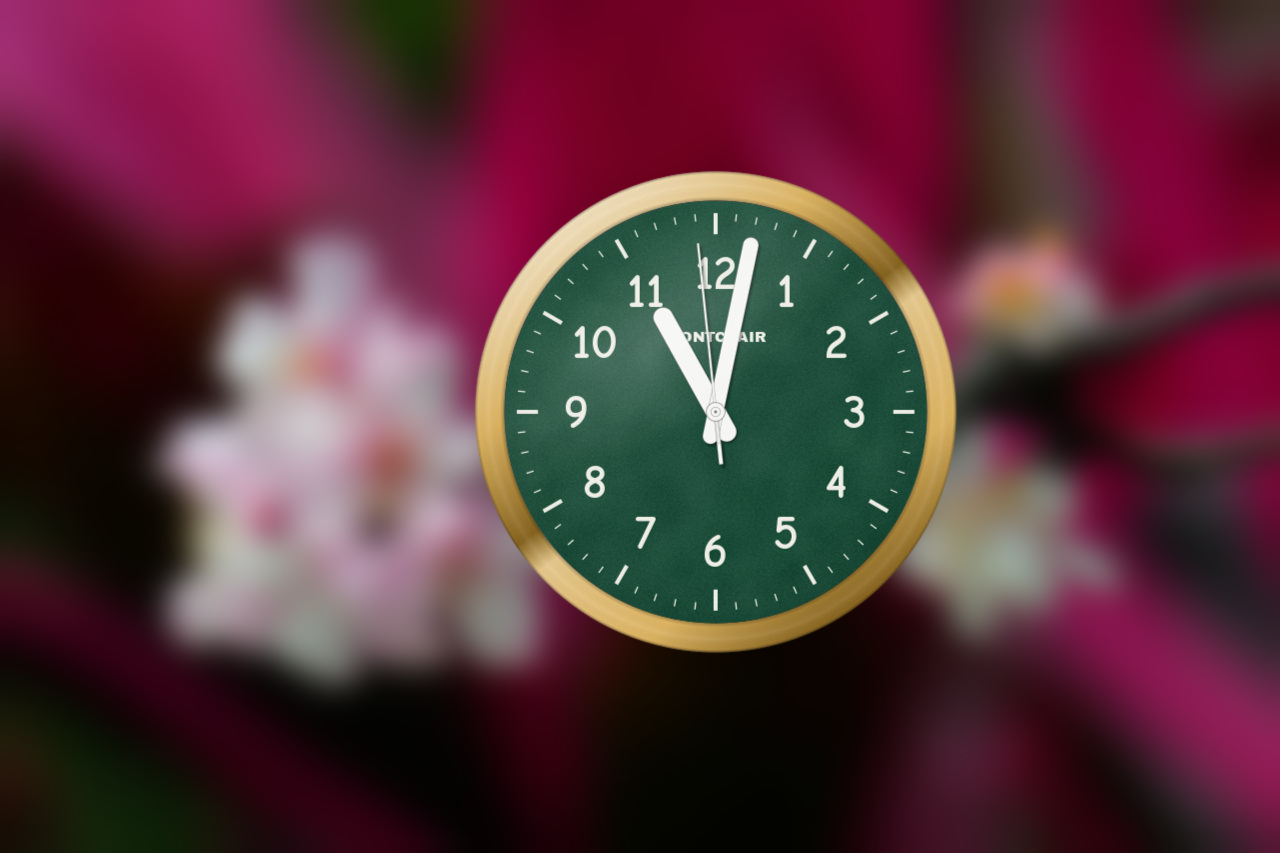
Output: 11.01.59
